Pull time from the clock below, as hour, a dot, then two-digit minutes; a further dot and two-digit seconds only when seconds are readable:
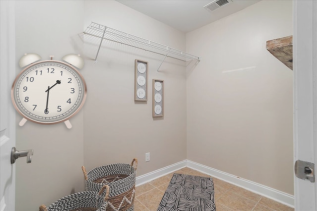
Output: 1.30
